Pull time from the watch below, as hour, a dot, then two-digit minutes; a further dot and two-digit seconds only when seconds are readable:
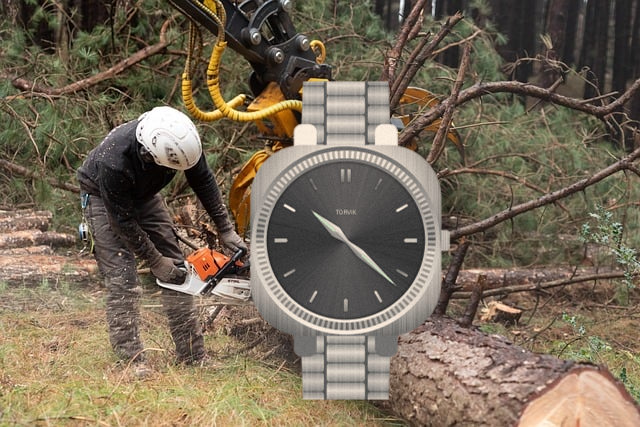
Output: 10.22
